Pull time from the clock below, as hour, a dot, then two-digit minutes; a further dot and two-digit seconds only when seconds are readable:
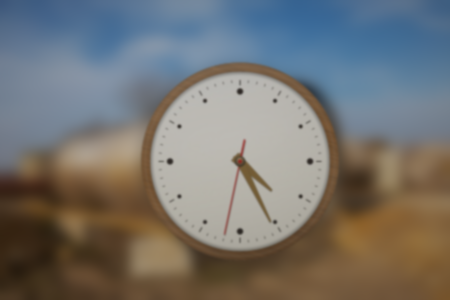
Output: 4.25.32
